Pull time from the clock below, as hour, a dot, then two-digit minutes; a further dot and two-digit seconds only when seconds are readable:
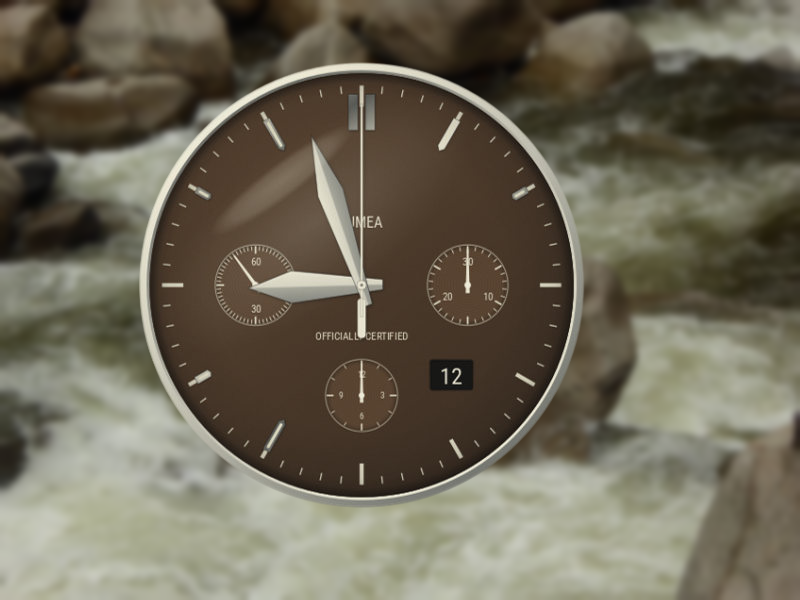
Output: 8.56.54
